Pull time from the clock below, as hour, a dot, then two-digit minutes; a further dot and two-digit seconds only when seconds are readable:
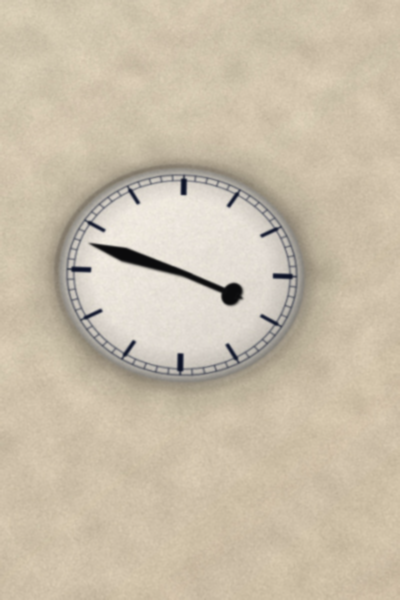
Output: 3.48
